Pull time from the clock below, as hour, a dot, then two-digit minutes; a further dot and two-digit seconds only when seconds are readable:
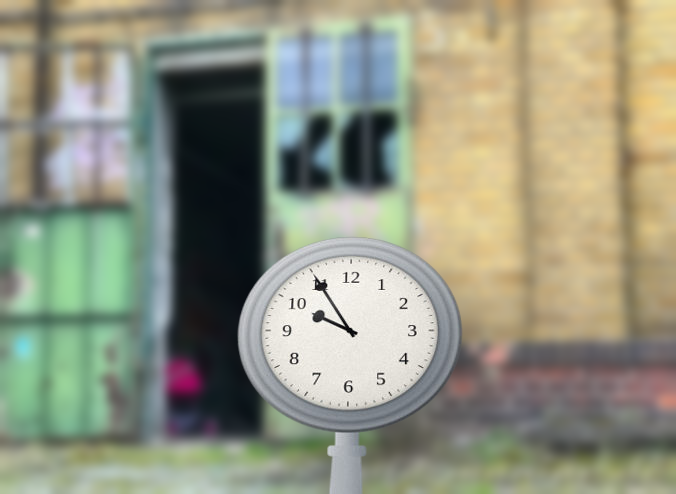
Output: 9.55
